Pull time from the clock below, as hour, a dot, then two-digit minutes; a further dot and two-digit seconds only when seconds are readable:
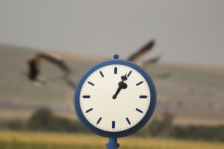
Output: 1.04
